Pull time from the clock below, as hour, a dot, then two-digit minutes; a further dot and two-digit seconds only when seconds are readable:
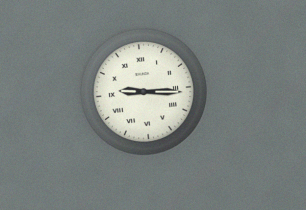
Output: 9.16
